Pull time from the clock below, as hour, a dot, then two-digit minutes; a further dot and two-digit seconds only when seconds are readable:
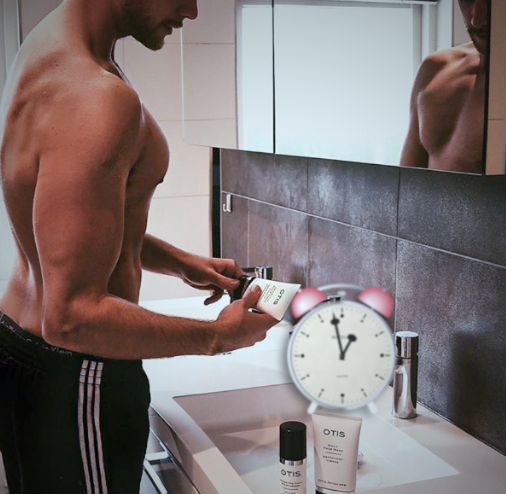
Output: 12.58
